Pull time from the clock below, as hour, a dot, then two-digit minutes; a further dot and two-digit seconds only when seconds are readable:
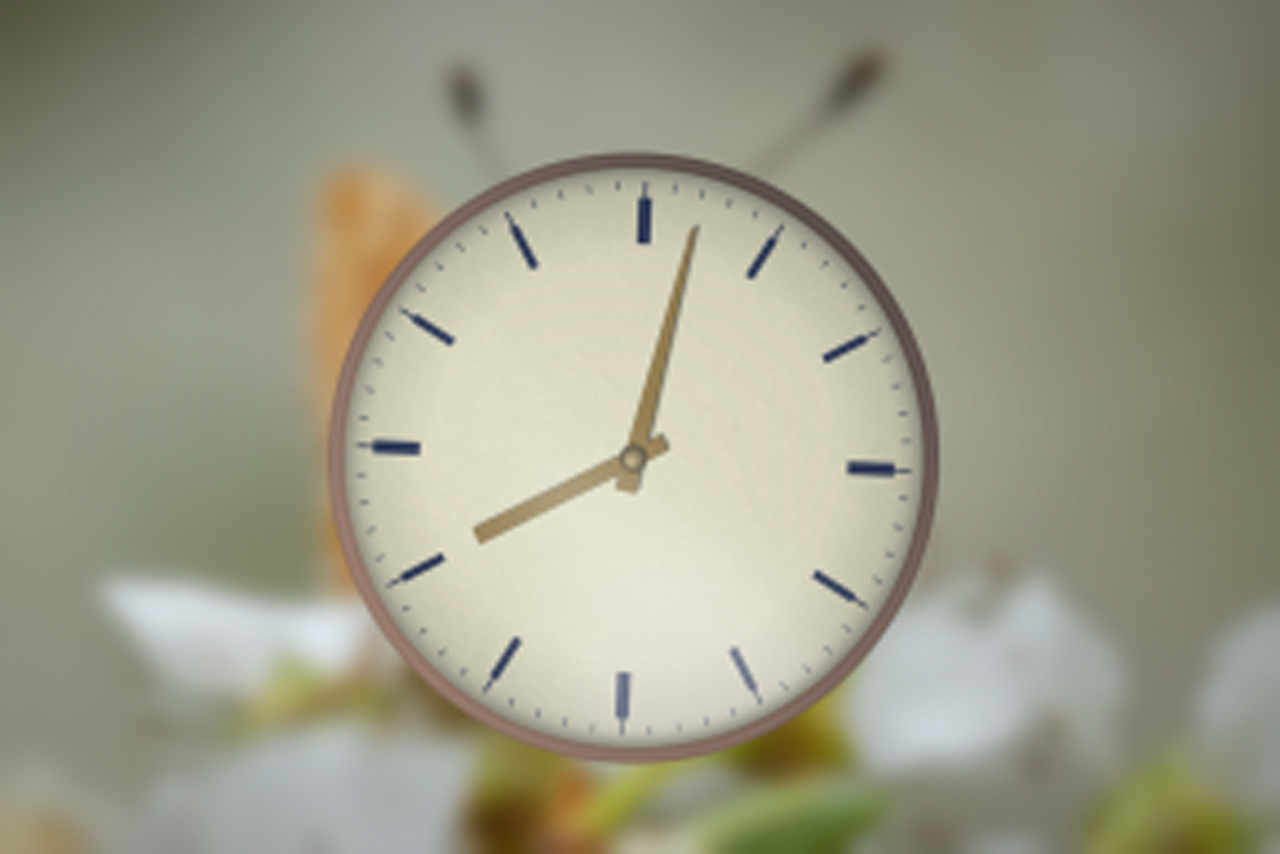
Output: 8.02
